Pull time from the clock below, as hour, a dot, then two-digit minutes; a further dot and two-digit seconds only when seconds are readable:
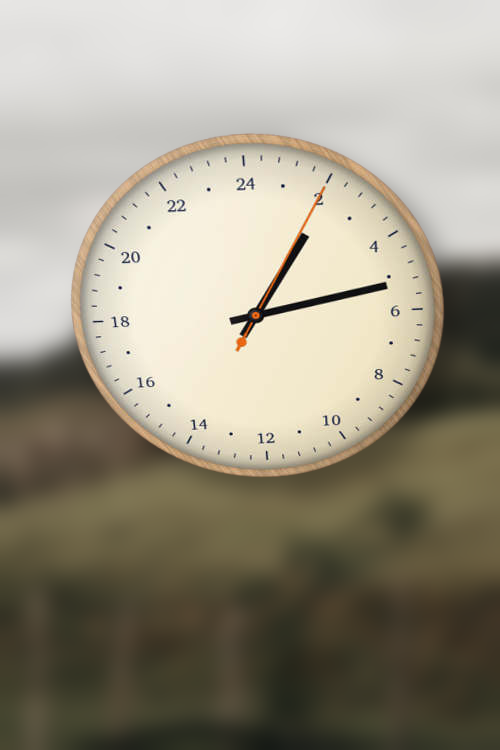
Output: 2.13.05
